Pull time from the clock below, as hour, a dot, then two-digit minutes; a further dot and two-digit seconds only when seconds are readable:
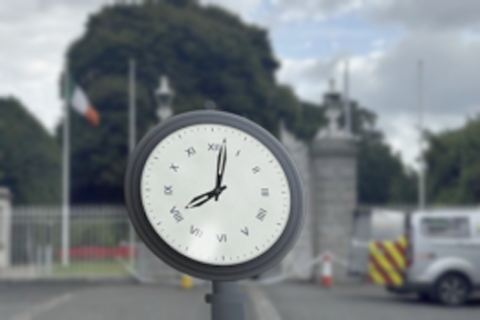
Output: 8.02
